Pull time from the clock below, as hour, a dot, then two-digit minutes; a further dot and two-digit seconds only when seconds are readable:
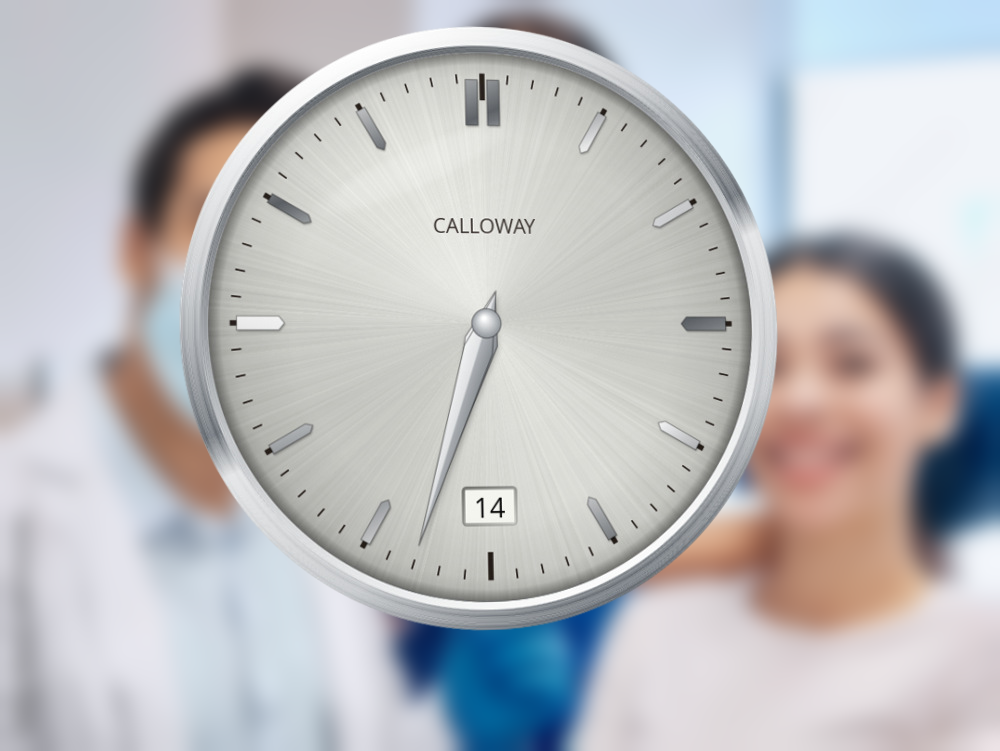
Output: 6.33
